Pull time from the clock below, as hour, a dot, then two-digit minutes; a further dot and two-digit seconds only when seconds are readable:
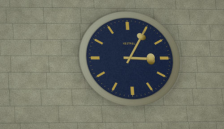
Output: 3.05
